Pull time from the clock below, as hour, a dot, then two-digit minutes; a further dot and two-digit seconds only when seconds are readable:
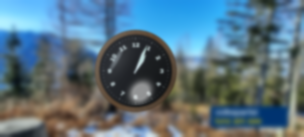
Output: 1.04
